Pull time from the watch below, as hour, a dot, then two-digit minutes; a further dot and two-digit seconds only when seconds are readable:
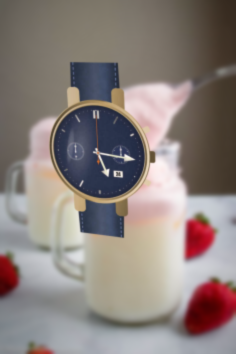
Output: 5.16
